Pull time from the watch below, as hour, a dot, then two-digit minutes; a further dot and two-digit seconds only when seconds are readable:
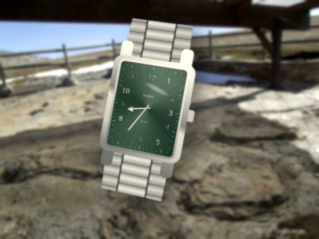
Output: 8.35
